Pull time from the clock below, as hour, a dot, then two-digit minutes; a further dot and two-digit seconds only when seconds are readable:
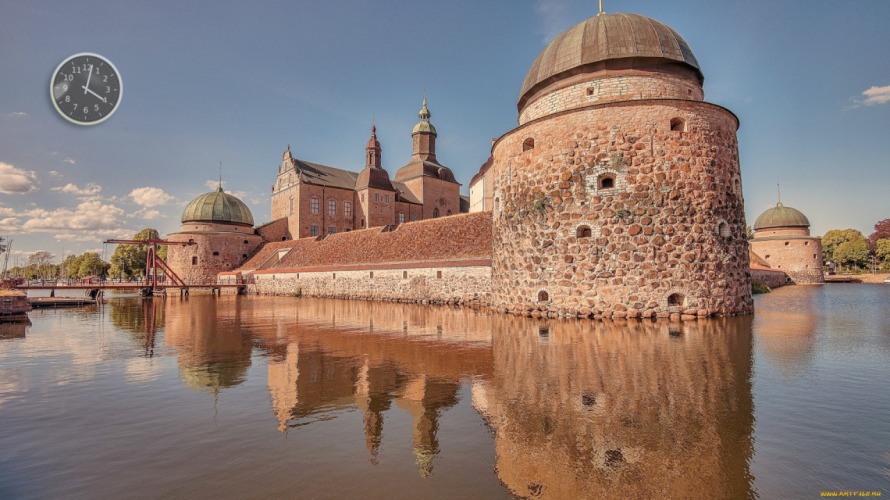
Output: 4.02
